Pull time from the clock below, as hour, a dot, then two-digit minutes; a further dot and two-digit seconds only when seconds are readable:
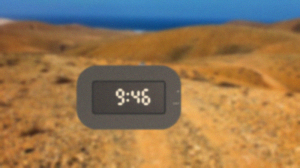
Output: 9.46
